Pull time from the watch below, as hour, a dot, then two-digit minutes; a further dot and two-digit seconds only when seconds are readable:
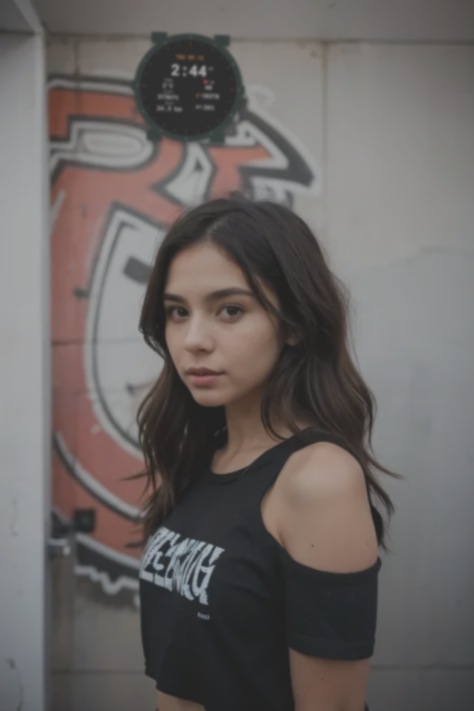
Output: 2.44
